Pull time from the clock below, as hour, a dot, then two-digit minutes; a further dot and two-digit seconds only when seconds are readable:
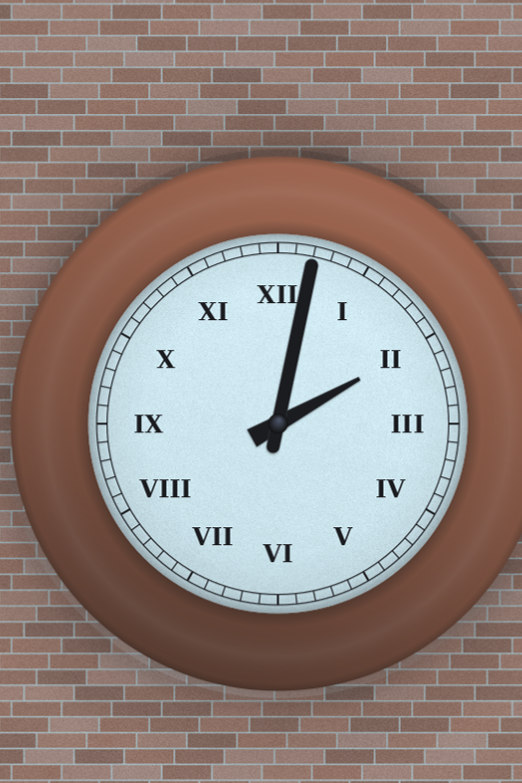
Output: 2.02
